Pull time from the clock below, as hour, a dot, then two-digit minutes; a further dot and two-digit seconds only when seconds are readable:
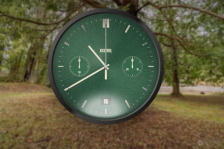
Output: 10.40
